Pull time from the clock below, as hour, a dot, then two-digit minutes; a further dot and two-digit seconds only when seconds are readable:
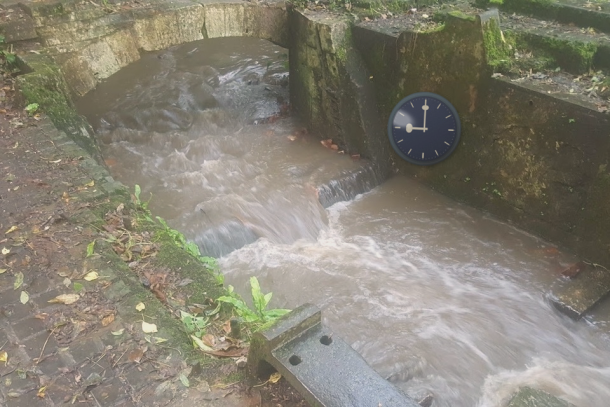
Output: 9.00
